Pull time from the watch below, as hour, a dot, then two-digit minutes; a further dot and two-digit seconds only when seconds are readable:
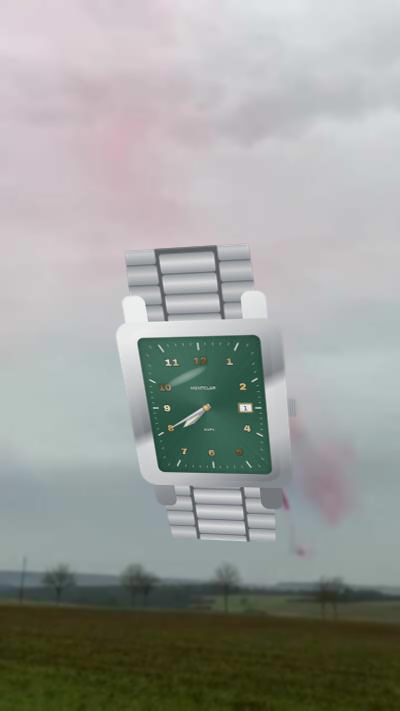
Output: 7.40
